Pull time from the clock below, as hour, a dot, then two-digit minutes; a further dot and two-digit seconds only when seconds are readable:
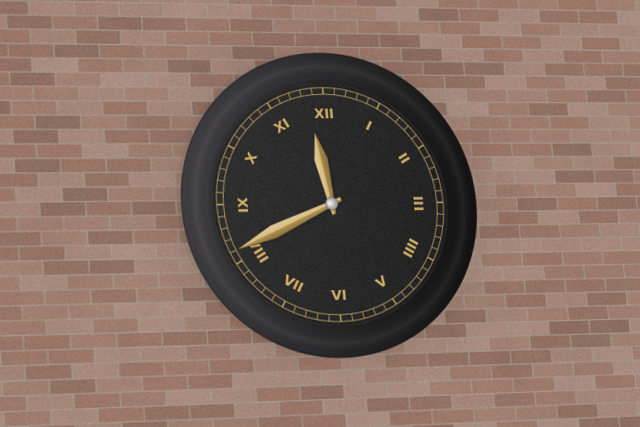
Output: 11.41
